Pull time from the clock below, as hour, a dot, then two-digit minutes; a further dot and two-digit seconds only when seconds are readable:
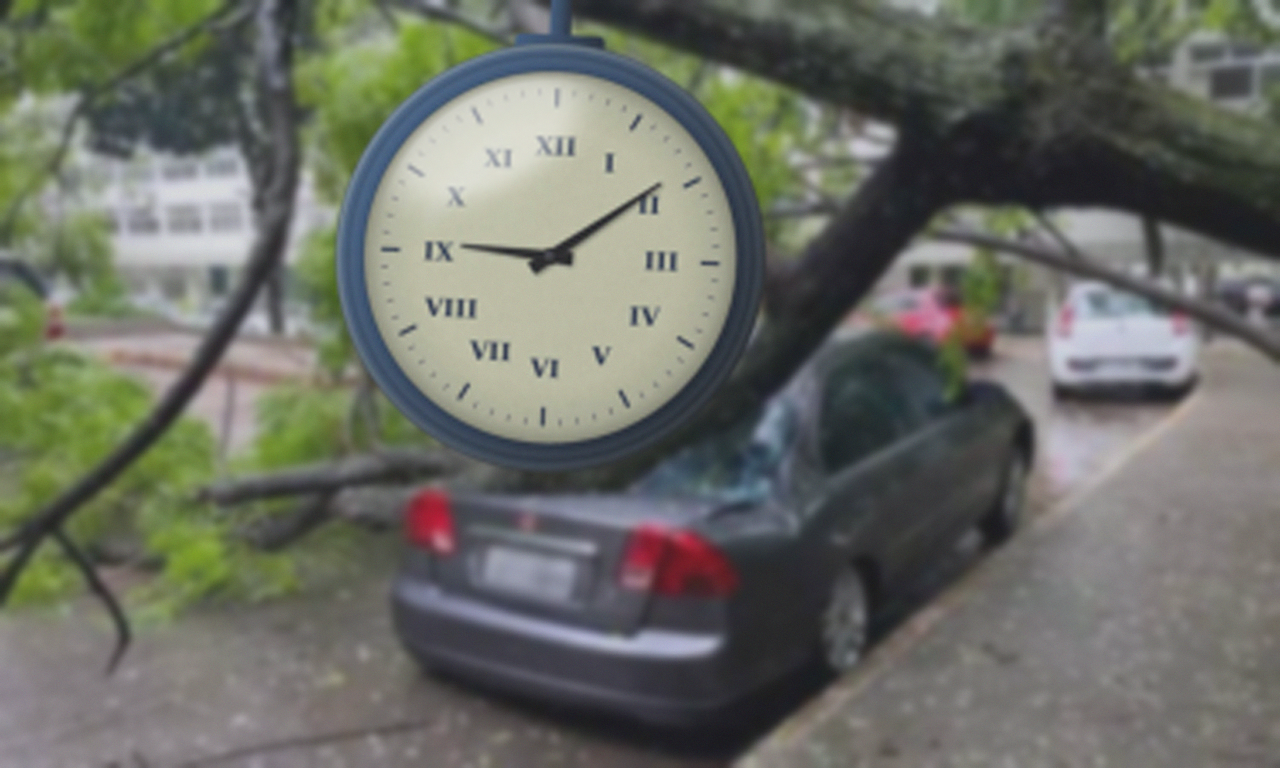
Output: 9.09
